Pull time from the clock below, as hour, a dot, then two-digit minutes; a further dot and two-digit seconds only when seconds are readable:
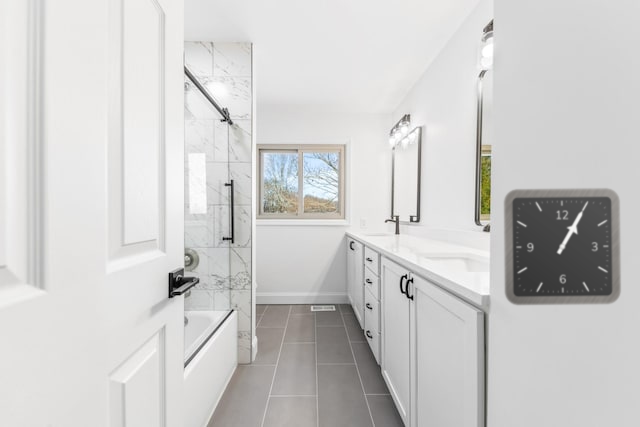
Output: 1.05
